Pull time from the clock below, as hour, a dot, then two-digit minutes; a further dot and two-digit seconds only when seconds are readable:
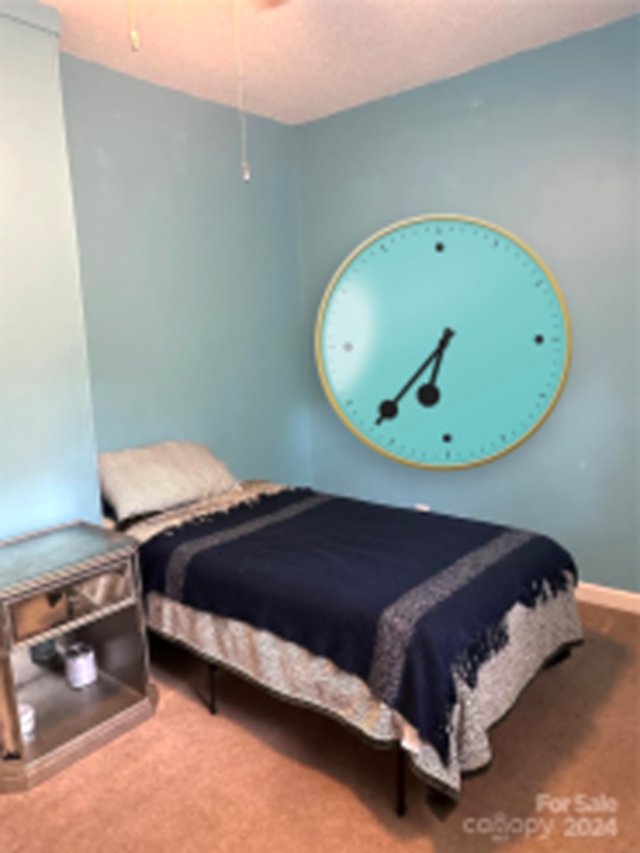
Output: 6.37
